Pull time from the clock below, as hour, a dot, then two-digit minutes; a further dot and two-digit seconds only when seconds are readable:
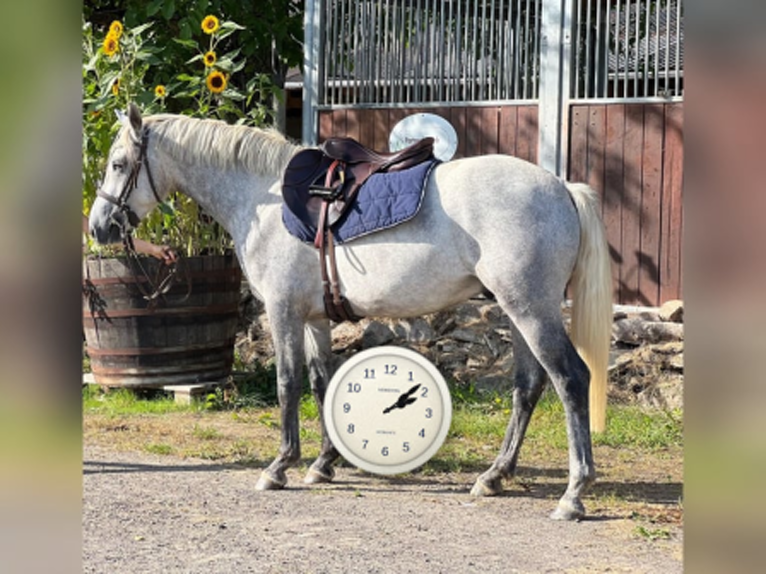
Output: 2.08
